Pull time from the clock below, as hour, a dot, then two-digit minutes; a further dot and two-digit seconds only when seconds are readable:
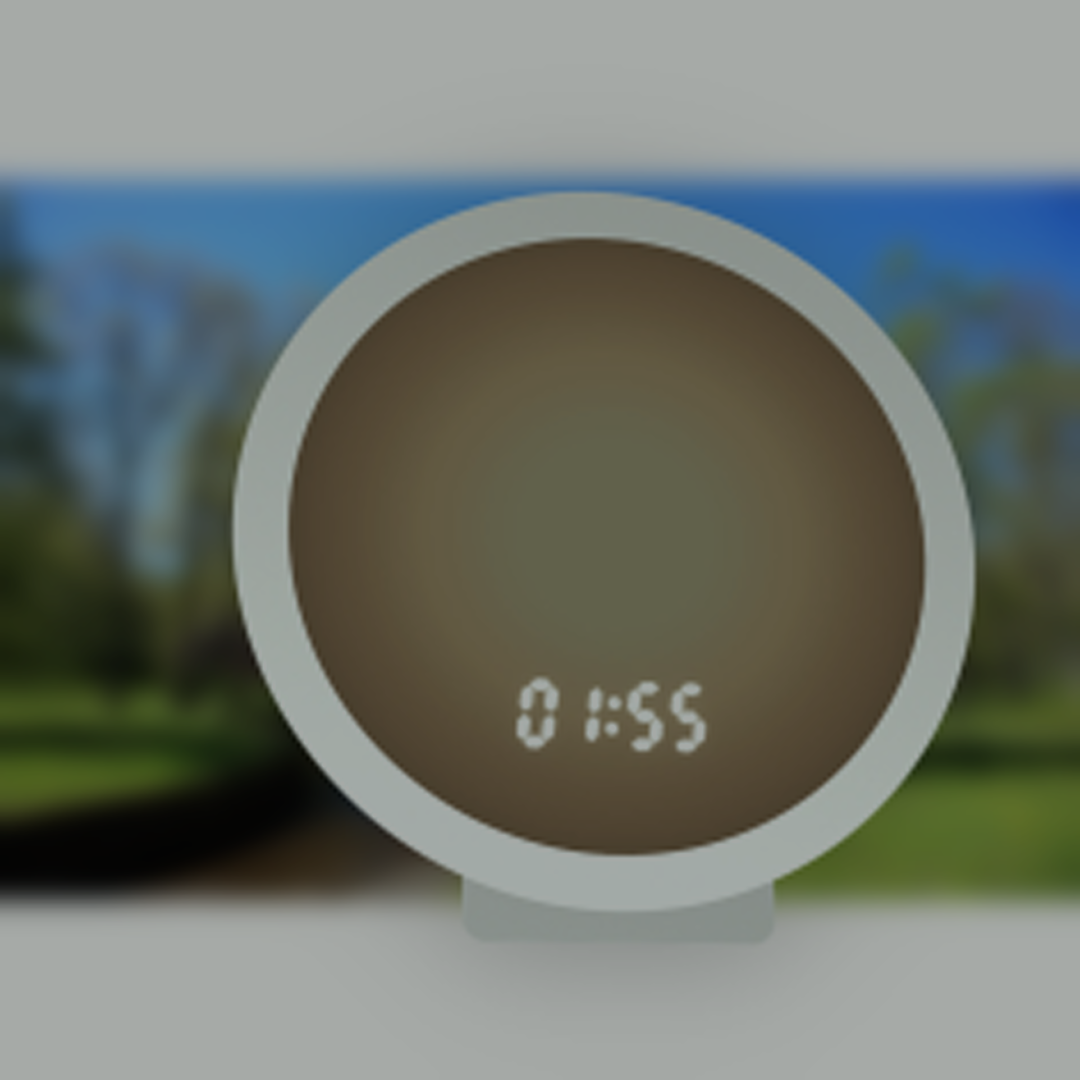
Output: 1.55
